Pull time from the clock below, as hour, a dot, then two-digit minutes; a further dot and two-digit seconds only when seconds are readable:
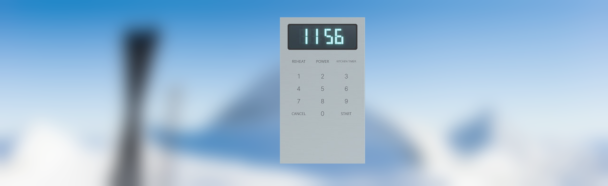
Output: 11.56
